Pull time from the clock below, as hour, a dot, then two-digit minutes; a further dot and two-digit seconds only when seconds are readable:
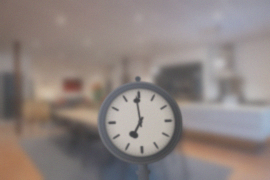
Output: 6.59
